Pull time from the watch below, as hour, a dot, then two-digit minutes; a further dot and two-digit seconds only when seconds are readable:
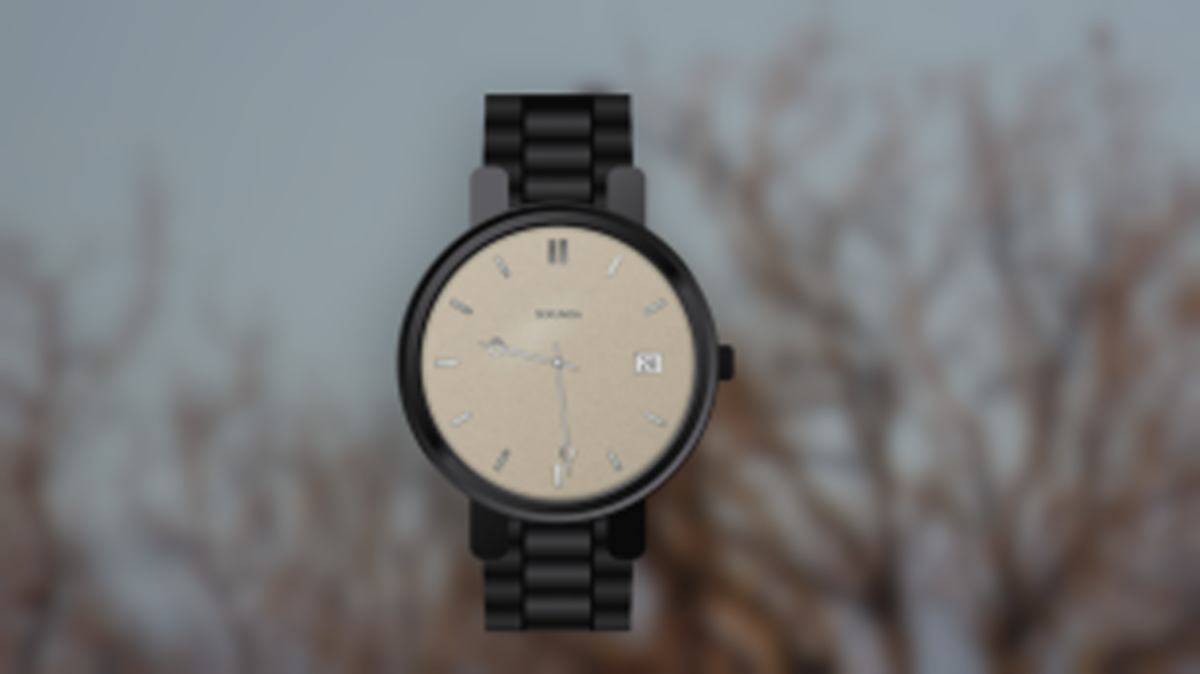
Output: 9.29
